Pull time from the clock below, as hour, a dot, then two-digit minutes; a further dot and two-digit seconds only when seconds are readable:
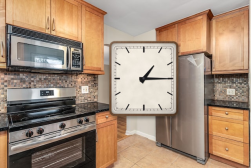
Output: 1.15
